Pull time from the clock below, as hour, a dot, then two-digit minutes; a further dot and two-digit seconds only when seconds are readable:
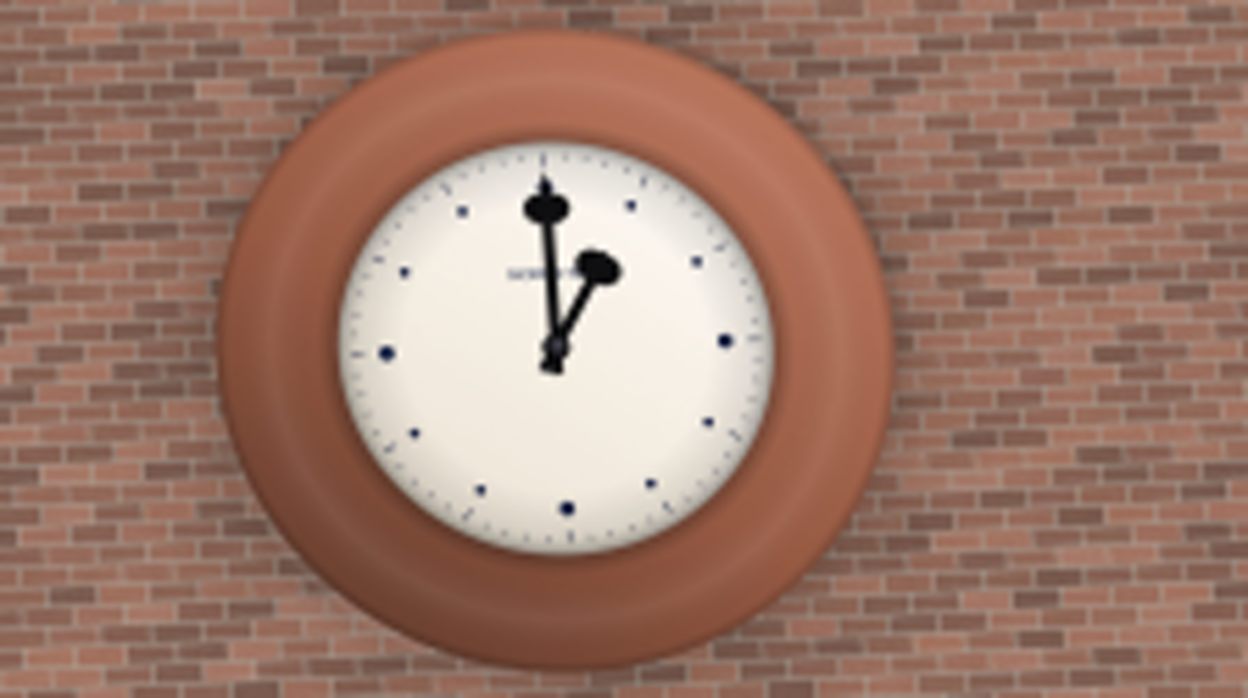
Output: 1.00
